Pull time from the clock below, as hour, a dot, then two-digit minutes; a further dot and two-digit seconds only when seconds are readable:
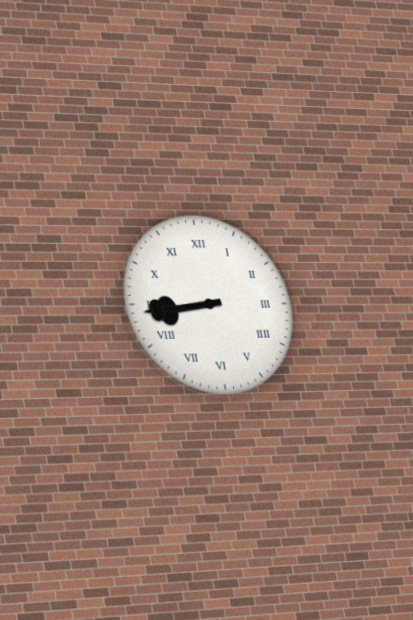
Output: 8.44
